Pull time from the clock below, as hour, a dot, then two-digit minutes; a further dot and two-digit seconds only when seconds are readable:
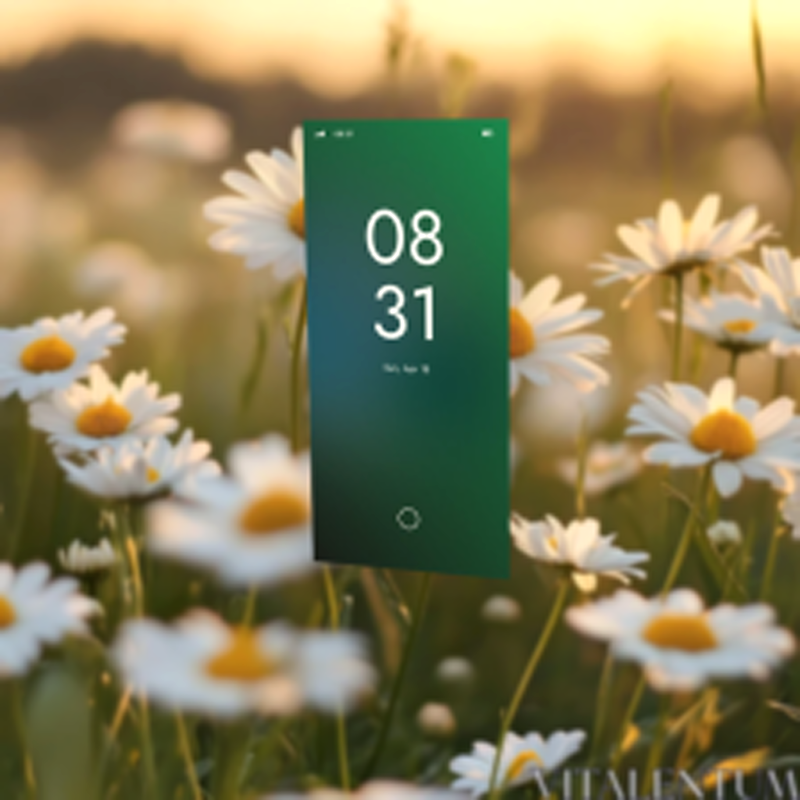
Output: 8.31
